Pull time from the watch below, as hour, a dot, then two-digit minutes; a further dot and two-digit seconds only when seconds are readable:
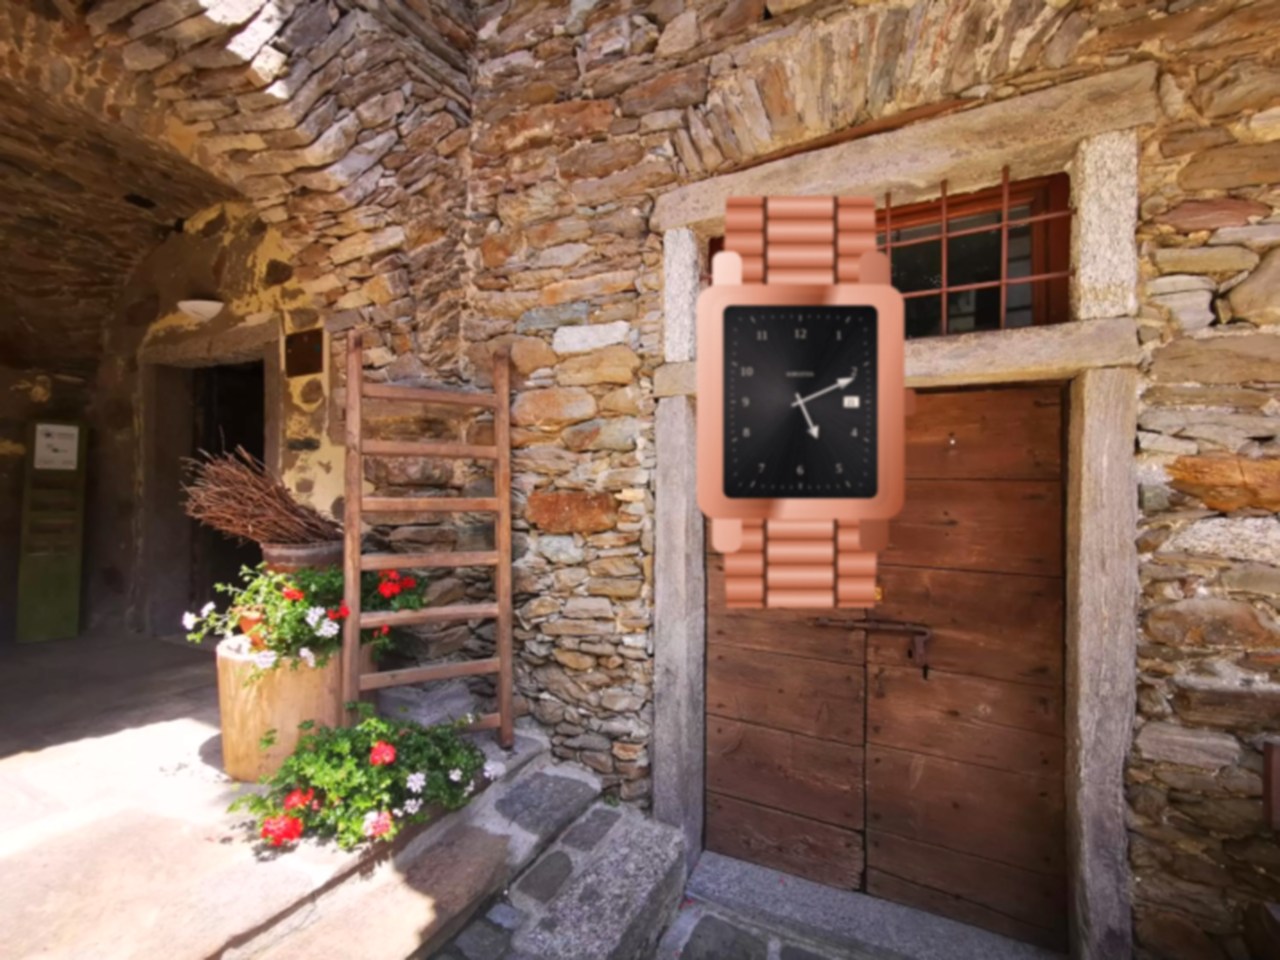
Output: 5.11
